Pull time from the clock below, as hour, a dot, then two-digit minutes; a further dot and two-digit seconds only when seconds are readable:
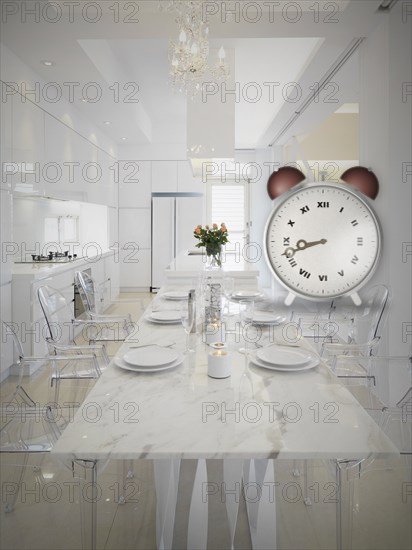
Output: 8.42
